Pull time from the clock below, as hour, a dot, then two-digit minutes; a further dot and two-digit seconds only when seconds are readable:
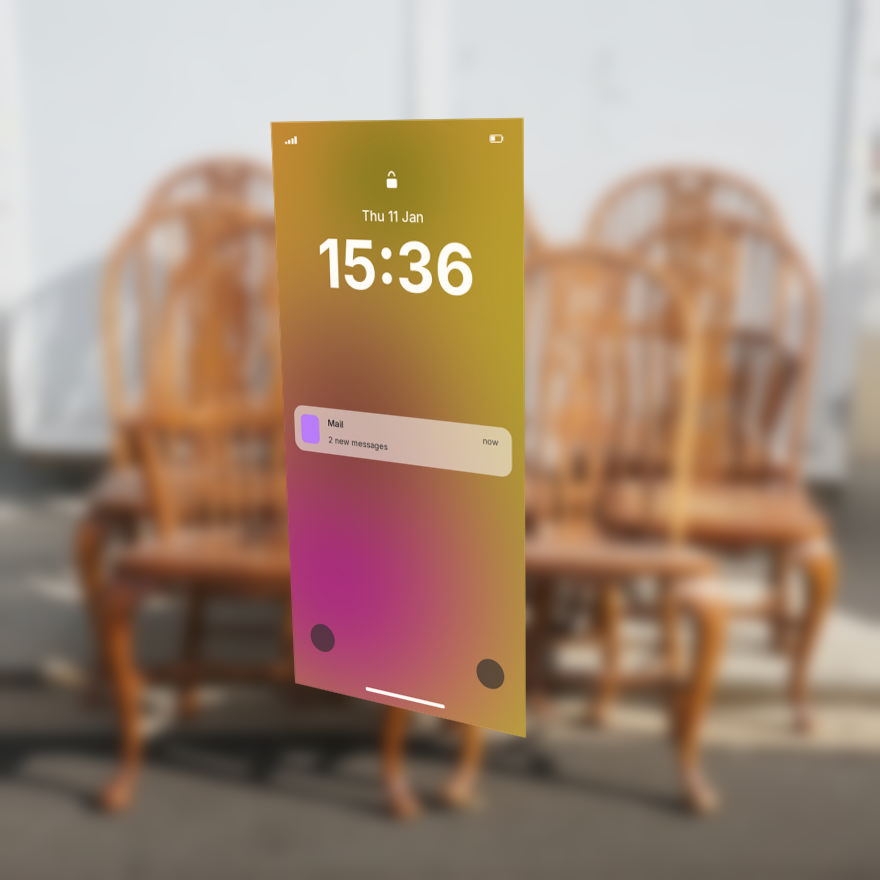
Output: 15.36
